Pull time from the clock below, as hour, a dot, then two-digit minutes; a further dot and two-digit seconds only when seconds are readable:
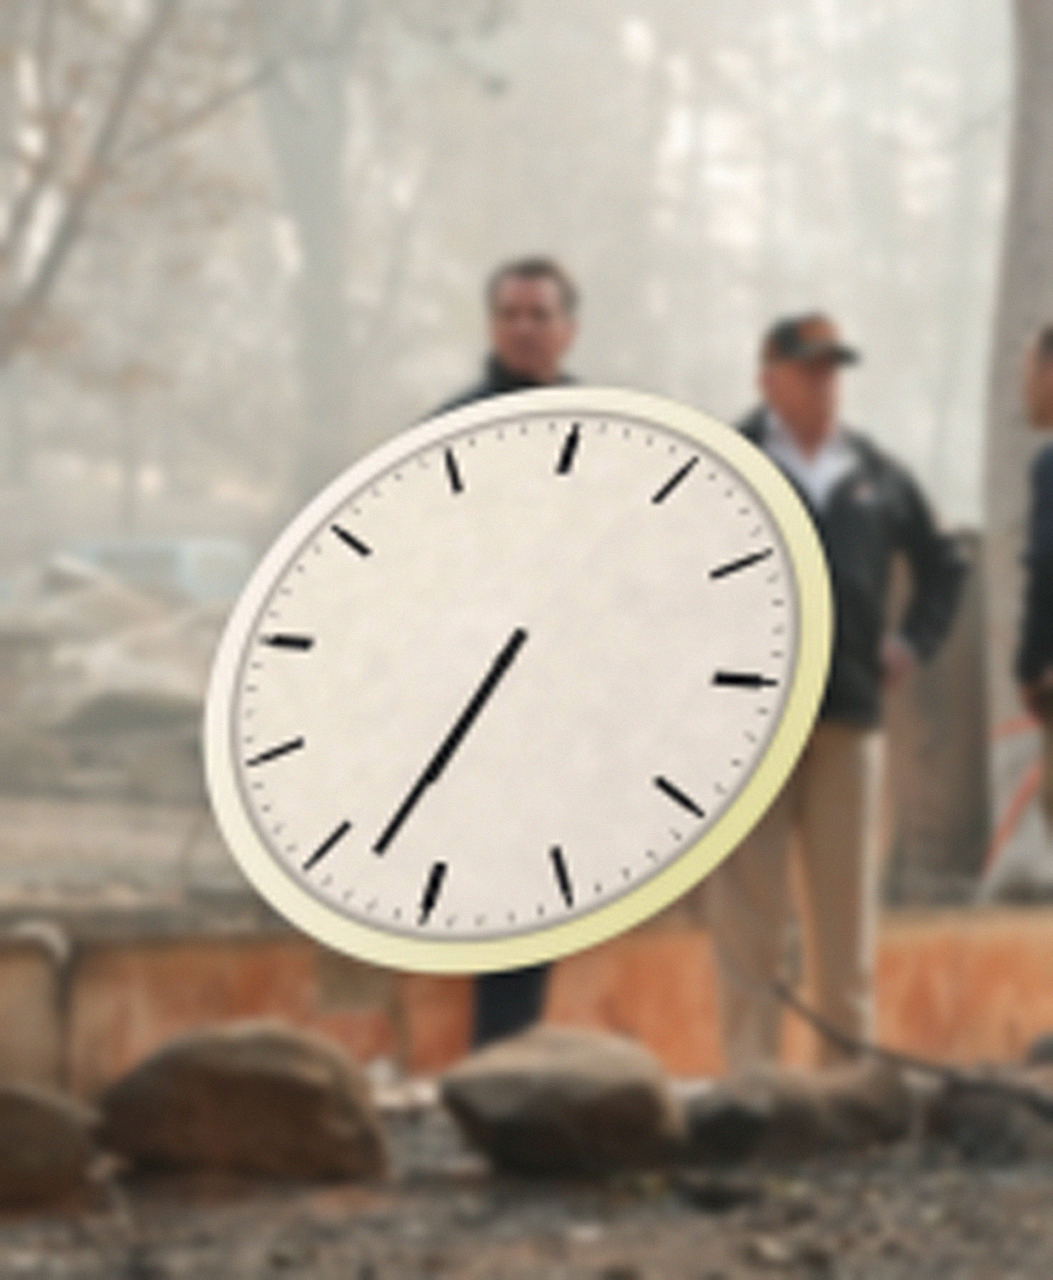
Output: 6.33
